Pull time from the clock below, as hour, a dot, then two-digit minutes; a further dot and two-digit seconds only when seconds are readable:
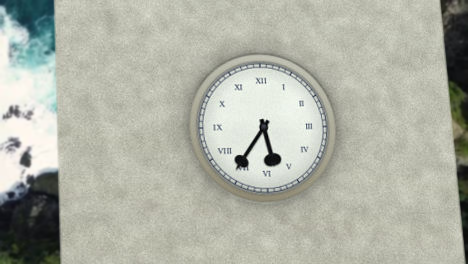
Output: 5.36
